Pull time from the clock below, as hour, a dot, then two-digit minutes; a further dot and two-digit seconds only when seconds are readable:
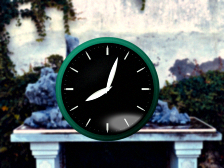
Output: 8.03
